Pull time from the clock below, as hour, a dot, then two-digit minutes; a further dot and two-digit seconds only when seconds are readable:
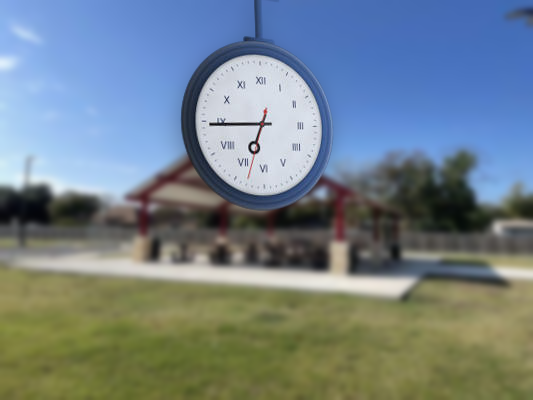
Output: 6.44.33
